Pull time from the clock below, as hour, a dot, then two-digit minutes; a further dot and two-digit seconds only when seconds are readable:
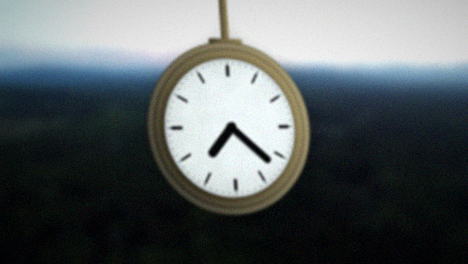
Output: 7.22
